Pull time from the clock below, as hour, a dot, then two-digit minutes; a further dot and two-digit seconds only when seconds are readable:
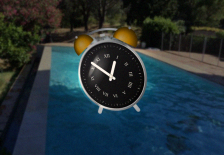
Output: 12.52
